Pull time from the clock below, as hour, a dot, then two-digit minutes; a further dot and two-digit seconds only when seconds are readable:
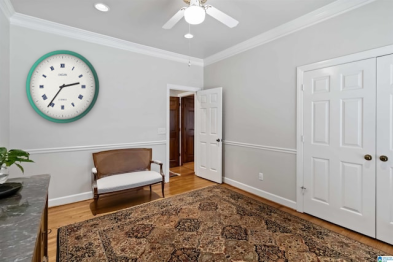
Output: 2.36
